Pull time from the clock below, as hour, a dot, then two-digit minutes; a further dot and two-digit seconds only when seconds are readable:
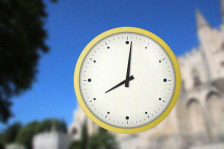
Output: 8.01
